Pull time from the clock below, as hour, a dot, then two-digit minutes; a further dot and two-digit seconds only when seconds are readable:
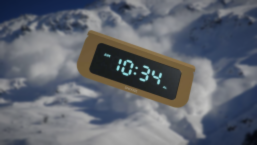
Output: 10.34
